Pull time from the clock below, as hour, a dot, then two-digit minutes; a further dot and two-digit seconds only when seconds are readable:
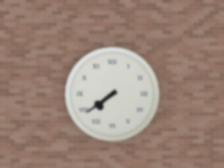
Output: 7.39
